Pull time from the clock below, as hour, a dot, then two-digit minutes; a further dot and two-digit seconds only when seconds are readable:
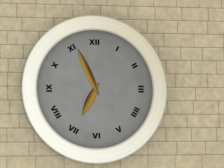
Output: 6.56
